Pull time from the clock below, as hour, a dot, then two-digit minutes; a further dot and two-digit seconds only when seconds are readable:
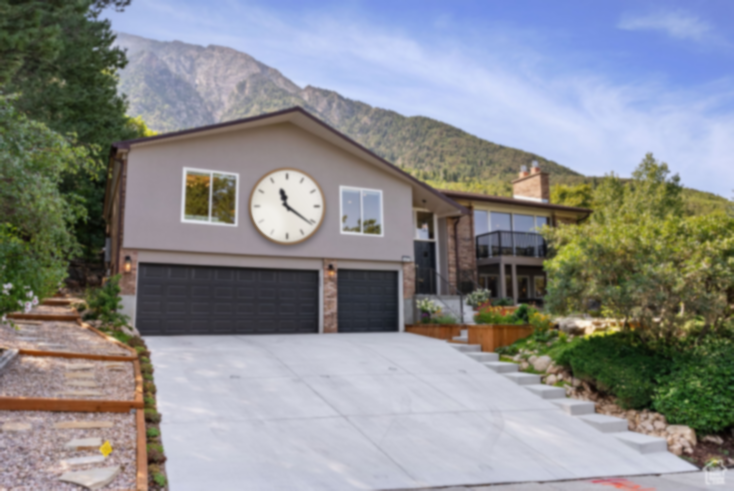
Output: 11.21
